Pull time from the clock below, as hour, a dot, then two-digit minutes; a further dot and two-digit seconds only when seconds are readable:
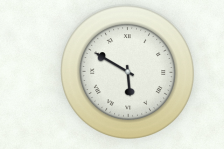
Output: 5.50
